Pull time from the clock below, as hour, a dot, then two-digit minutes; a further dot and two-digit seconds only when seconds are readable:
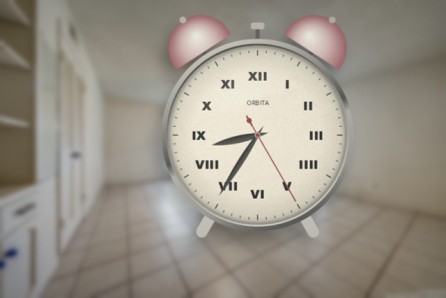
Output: 8.35.25
